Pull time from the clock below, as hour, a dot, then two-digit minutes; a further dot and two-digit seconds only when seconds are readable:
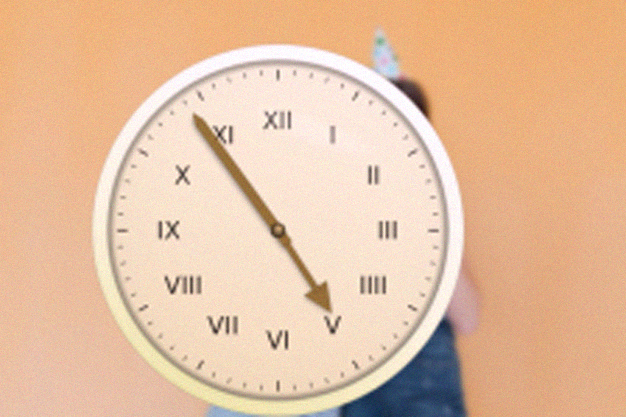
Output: 4.54
